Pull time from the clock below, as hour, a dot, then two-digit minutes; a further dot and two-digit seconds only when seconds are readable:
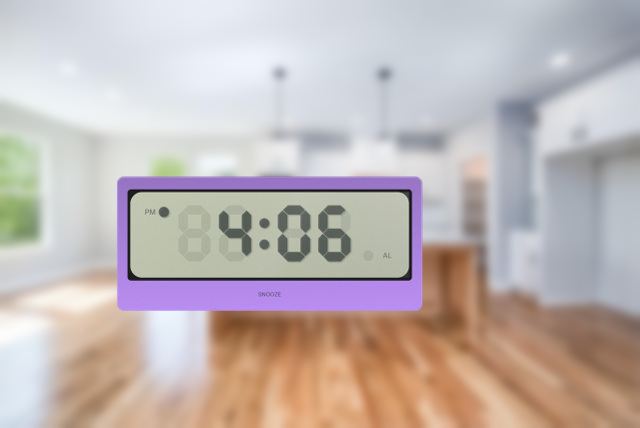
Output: 4.06
